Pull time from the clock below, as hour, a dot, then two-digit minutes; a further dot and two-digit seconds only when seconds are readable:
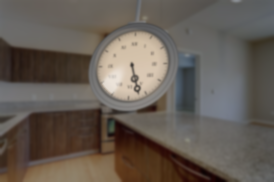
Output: 5.27
